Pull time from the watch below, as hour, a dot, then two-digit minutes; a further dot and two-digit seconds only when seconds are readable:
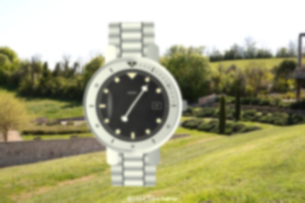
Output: 7.06
